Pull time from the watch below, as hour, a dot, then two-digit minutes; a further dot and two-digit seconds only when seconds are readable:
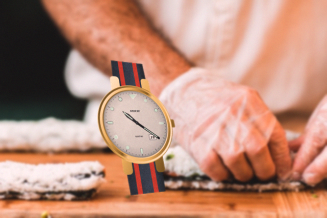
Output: 10.21
